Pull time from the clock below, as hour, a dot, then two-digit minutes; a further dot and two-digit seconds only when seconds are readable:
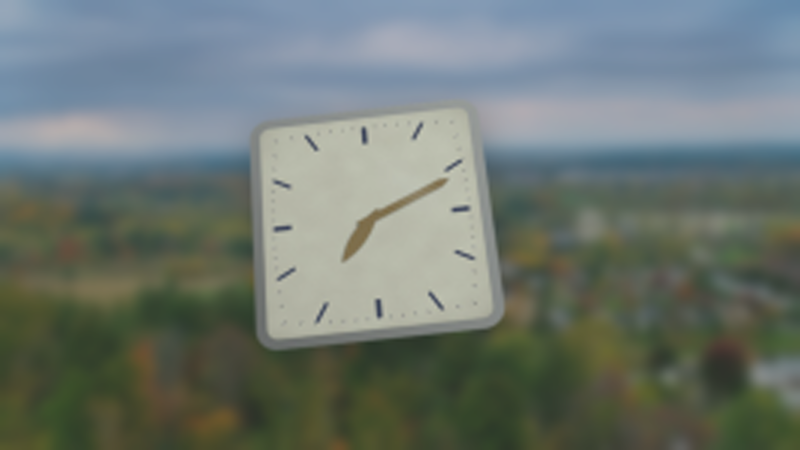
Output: 7.11
